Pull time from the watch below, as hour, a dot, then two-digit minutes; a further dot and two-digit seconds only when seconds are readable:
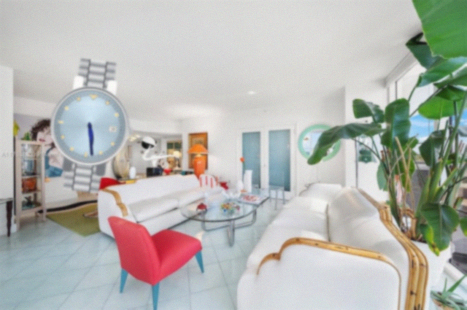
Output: 5.28
